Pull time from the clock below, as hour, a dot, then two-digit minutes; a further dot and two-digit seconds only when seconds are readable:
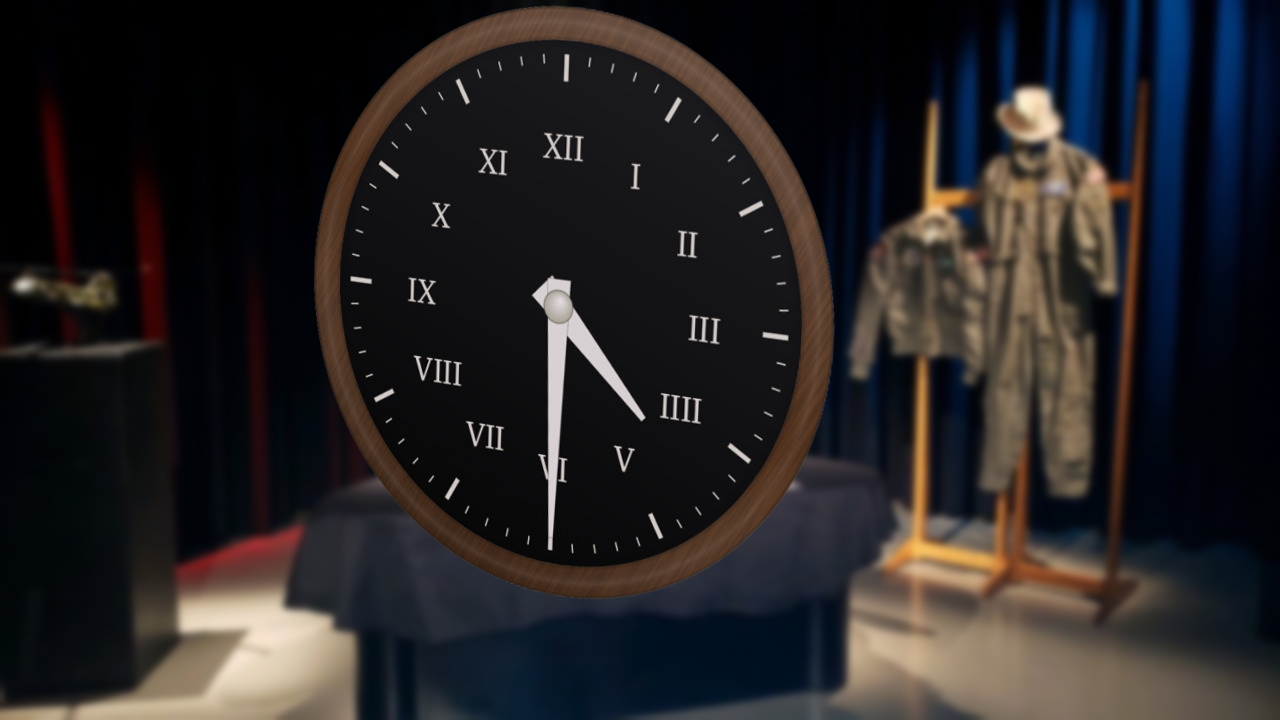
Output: 4.30
